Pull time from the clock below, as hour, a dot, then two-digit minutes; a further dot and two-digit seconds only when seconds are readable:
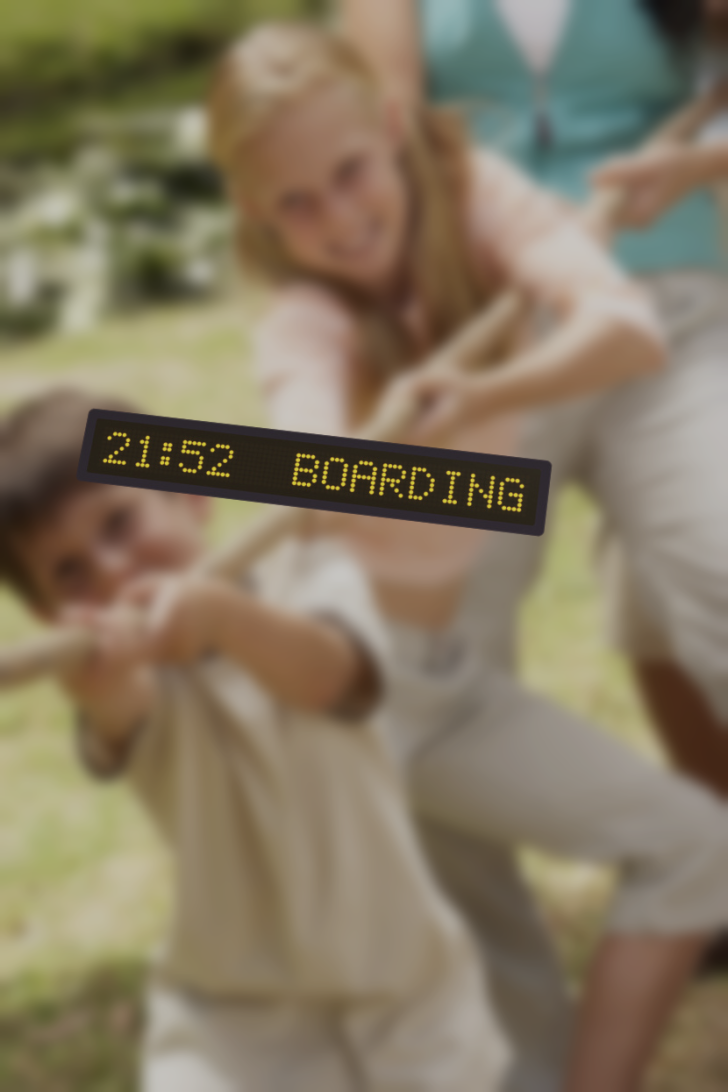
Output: 21.52
